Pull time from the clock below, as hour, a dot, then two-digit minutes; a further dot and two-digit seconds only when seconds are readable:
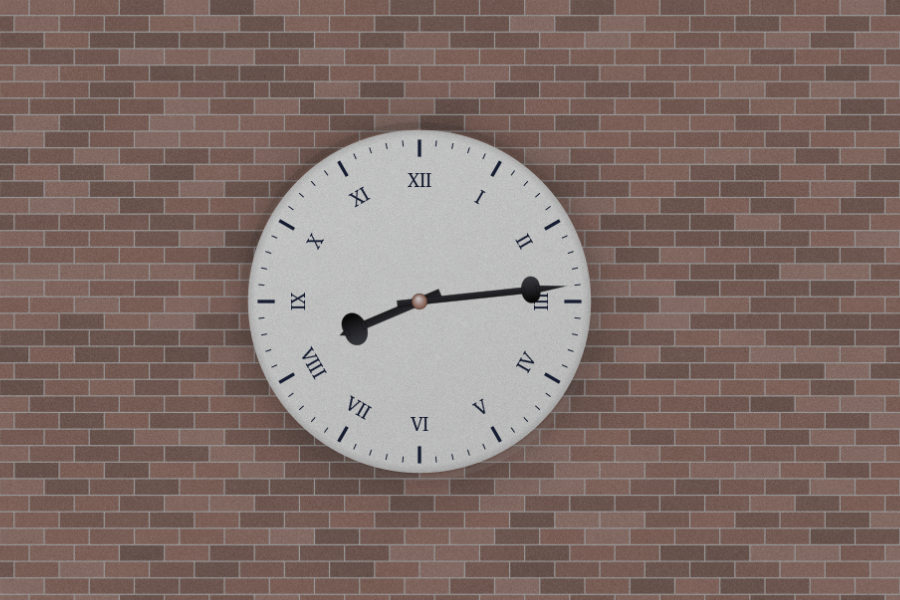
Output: 8.14
